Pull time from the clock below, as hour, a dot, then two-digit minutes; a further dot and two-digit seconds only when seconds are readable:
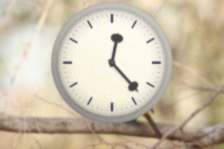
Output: 12.23
